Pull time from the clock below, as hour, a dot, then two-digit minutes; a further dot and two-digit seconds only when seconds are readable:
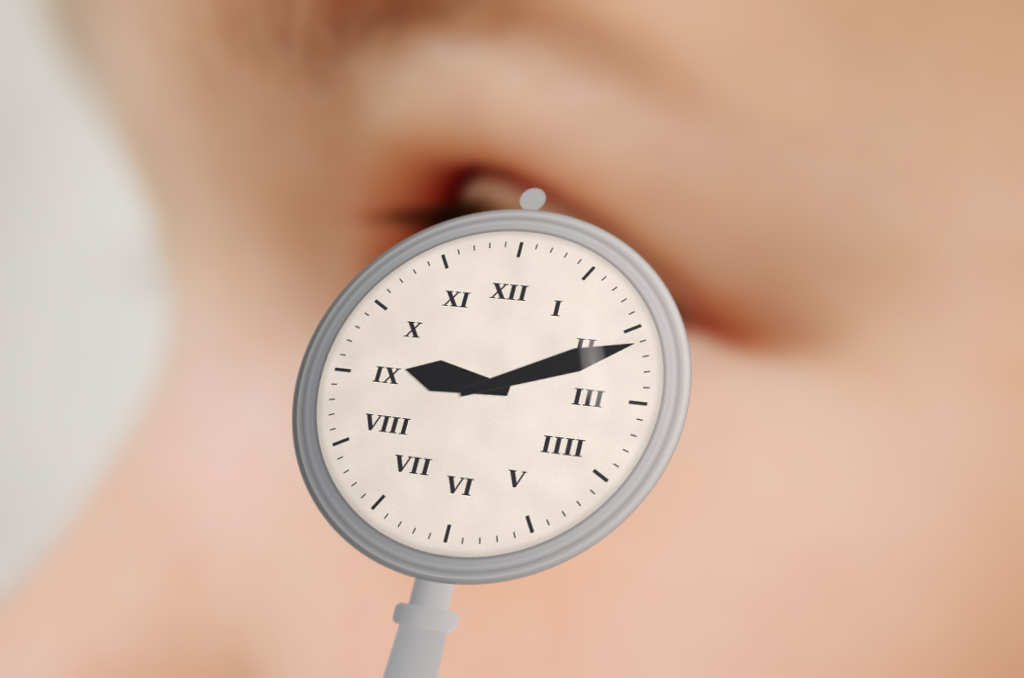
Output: 9.11
